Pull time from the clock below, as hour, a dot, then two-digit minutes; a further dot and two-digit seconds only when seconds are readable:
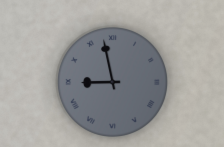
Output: 8.58
